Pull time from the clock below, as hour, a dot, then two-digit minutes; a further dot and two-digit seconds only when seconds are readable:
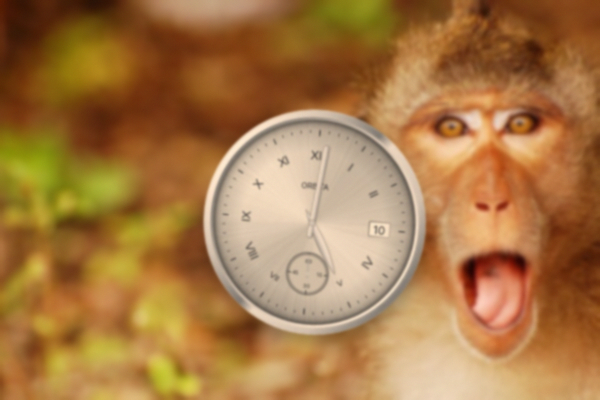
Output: 5.01
